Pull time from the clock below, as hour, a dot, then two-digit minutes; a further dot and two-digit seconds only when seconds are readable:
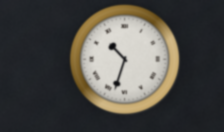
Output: 10.33
